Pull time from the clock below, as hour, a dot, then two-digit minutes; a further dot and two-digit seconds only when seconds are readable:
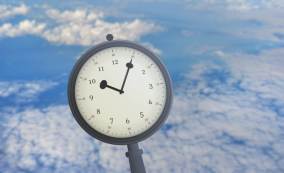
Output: 10.05
